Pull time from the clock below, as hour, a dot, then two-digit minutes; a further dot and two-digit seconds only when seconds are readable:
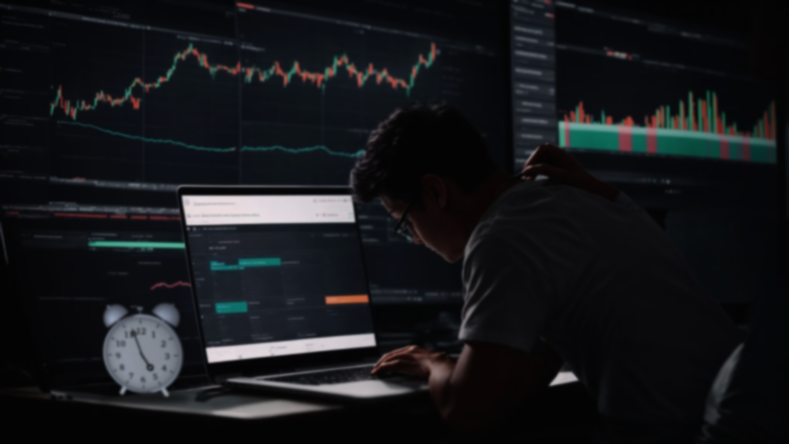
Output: 4.57
